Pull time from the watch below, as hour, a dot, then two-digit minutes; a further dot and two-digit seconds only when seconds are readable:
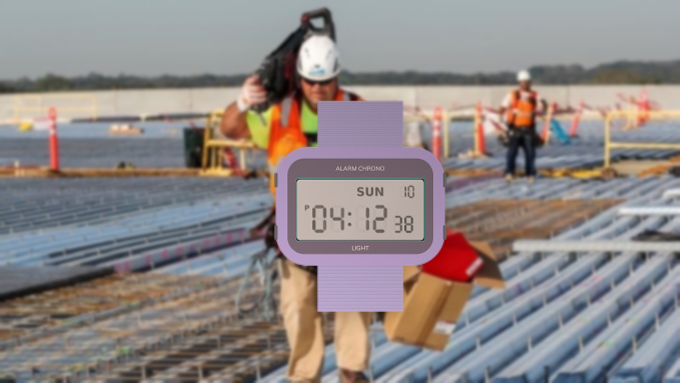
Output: 4.12.38
